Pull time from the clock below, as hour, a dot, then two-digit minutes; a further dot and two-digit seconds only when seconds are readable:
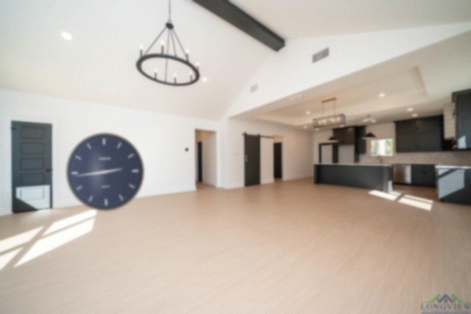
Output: 2.44
